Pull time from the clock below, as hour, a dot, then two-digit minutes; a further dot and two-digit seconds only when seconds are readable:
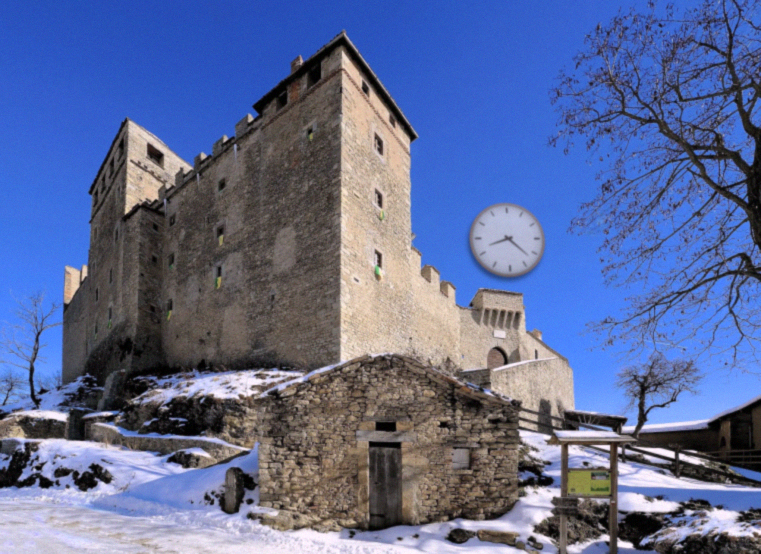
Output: 8.22
